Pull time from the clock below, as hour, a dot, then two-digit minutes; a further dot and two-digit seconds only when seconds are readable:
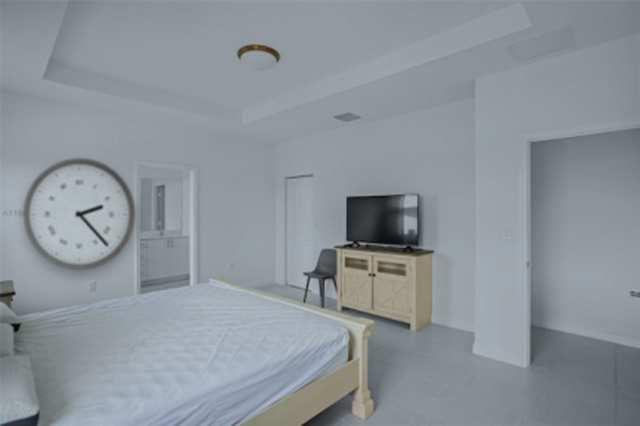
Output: 2.23
